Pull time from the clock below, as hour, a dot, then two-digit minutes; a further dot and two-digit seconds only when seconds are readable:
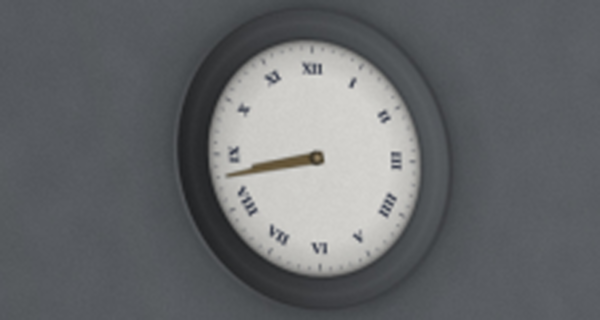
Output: 8.43
